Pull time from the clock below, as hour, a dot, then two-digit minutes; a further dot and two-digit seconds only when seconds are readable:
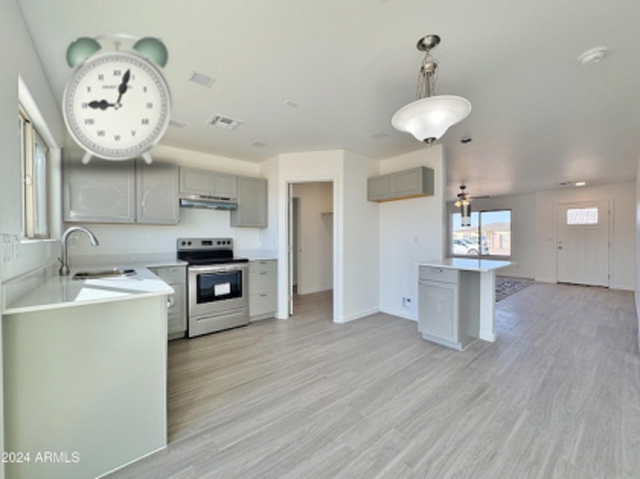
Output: 9.03
